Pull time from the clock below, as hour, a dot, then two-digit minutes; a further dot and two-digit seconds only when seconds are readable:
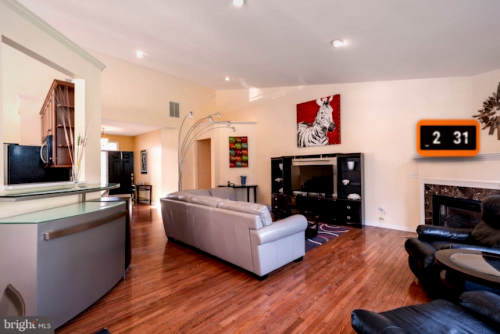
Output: 2.31
